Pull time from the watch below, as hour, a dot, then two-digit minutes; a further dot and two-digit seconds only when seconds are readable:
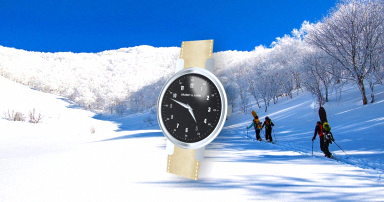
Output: 4.48
